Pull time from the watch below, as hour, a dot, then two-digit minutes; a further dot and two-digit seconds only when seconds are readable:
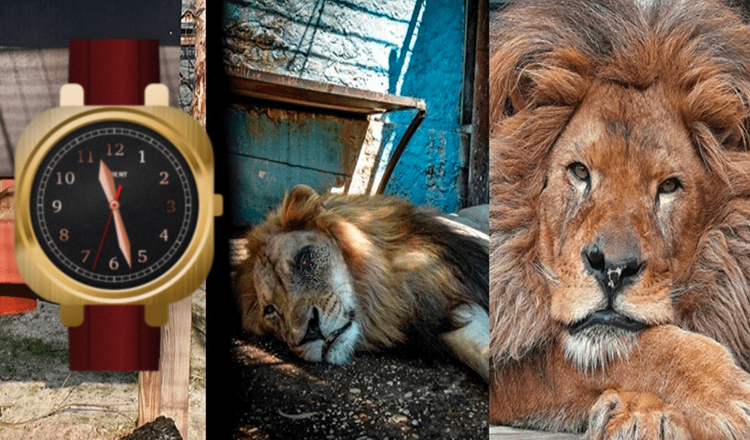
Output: 11.27.33
